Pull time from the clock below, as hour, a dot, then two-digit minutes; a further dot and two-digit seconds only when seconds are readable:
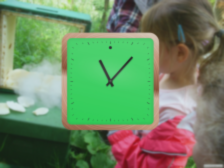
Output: 11.07
